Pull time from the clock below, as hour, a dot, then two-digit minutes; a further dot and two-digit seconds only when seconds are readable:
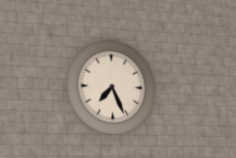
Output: 7.26
